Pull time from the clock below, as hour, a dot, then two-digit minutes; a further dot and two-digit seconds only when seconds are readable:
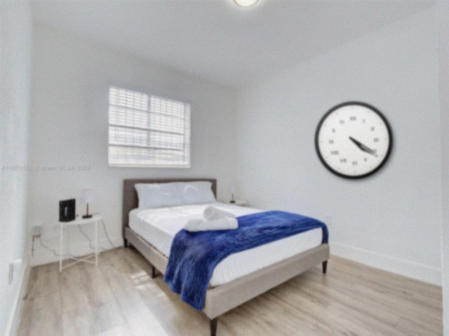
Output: 4.21
